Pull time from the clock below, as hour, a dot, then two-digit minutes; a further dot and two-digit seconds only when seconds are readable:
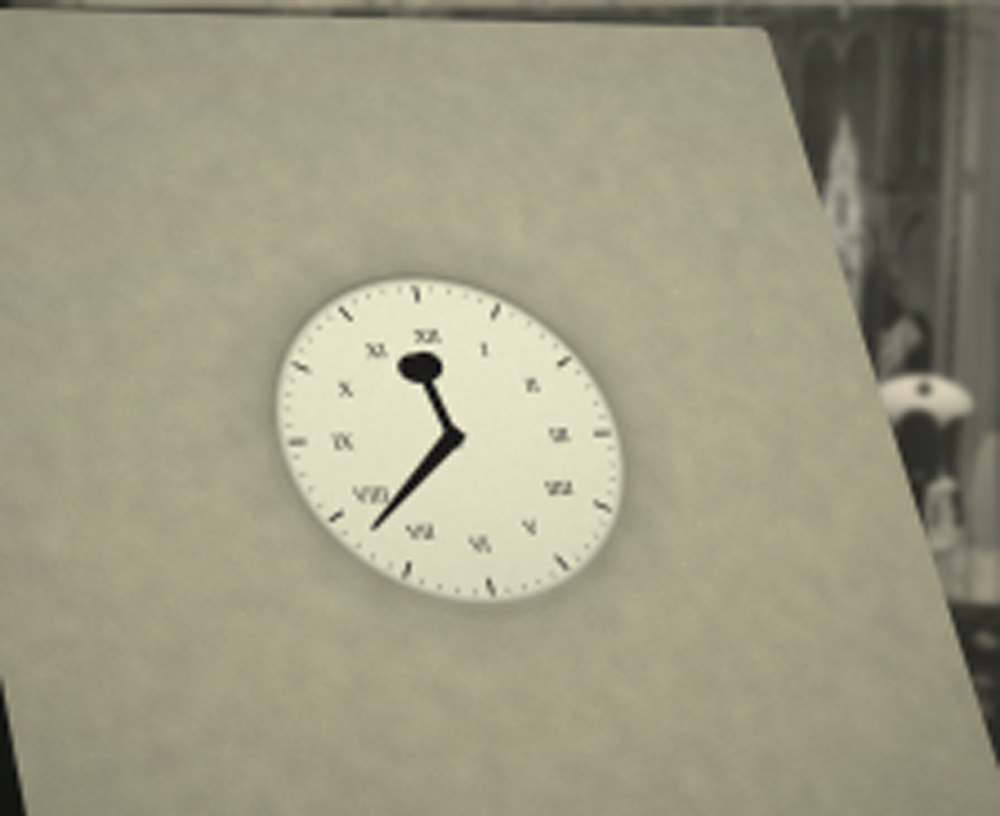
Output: 11.38
